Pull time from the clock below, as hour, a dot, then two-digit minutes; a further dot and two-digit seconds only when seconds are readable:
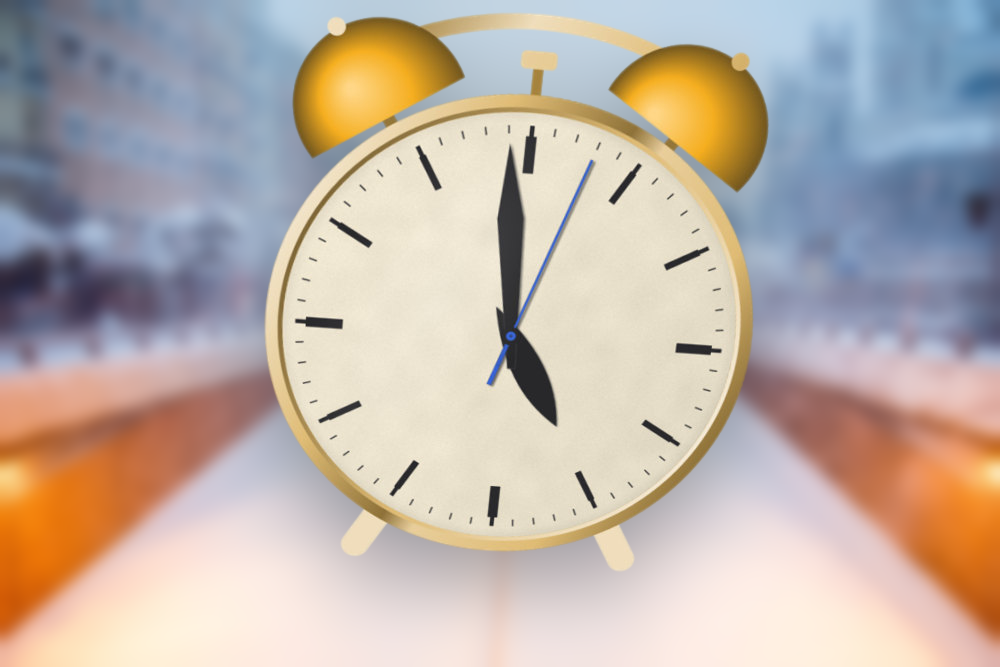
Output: 4.59.03
